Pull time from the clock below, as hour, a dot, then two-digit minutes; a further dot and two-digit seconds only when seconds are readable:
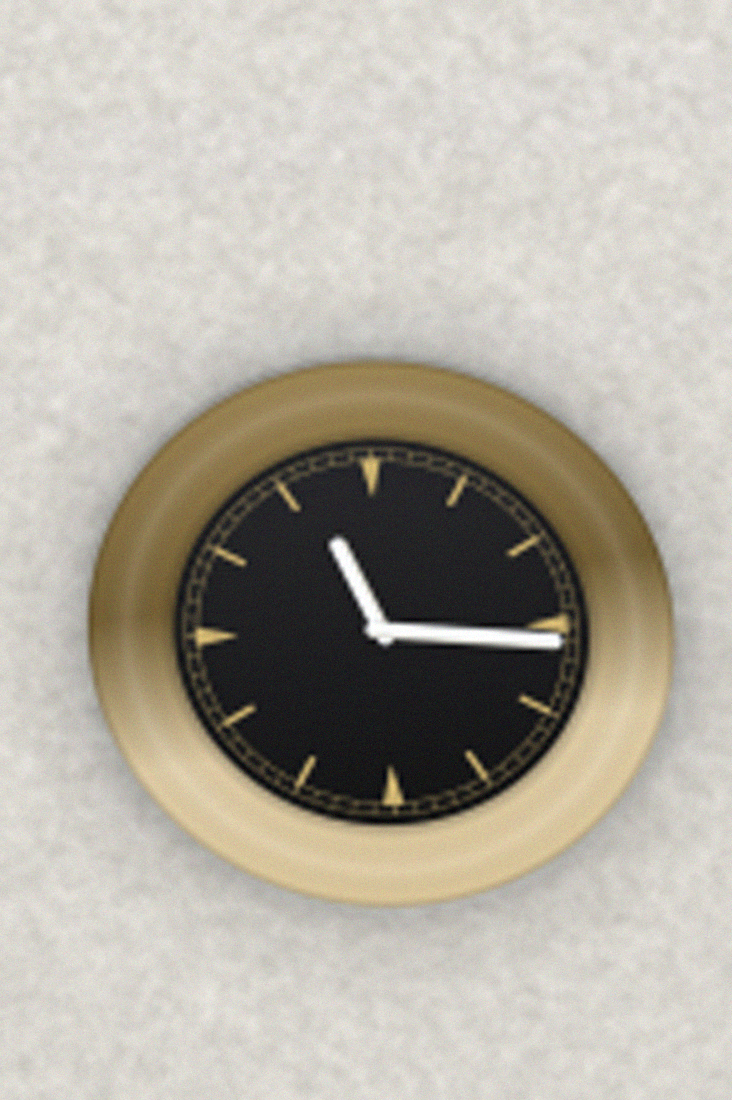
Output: 11.16
